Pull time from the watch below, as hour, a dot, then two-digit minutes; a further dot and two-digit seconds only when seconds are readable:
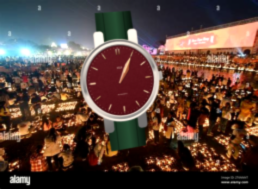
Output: 1.05
